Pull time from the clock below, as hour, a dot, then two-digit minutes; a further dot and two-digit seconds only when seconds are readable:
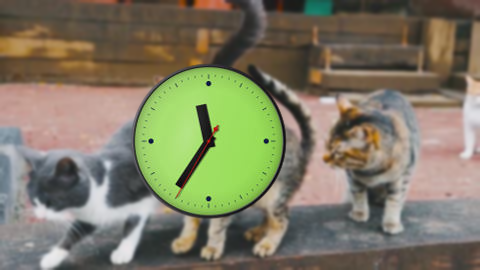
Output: 11.35.35
